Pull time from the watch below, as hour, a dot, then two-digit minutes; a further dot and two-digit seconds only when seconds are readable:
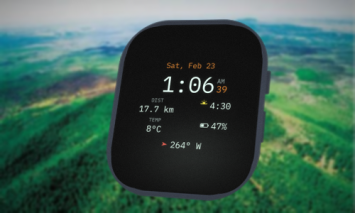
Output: 1.06.39
